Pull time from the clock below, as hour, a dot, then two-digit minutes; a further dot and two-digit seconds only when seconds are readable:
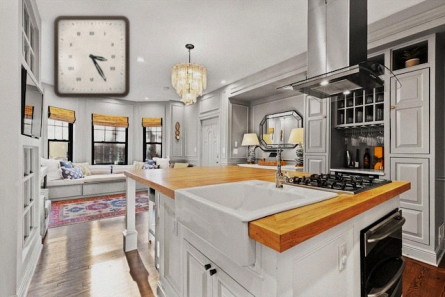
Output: 3.25
